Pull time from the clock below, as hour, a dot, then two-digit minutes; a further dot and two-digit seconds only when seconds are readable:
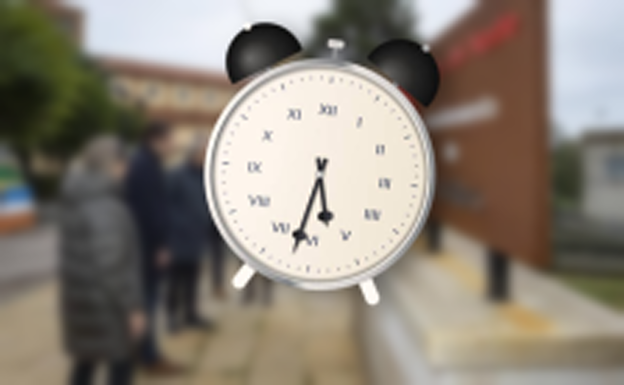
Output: 5.32
